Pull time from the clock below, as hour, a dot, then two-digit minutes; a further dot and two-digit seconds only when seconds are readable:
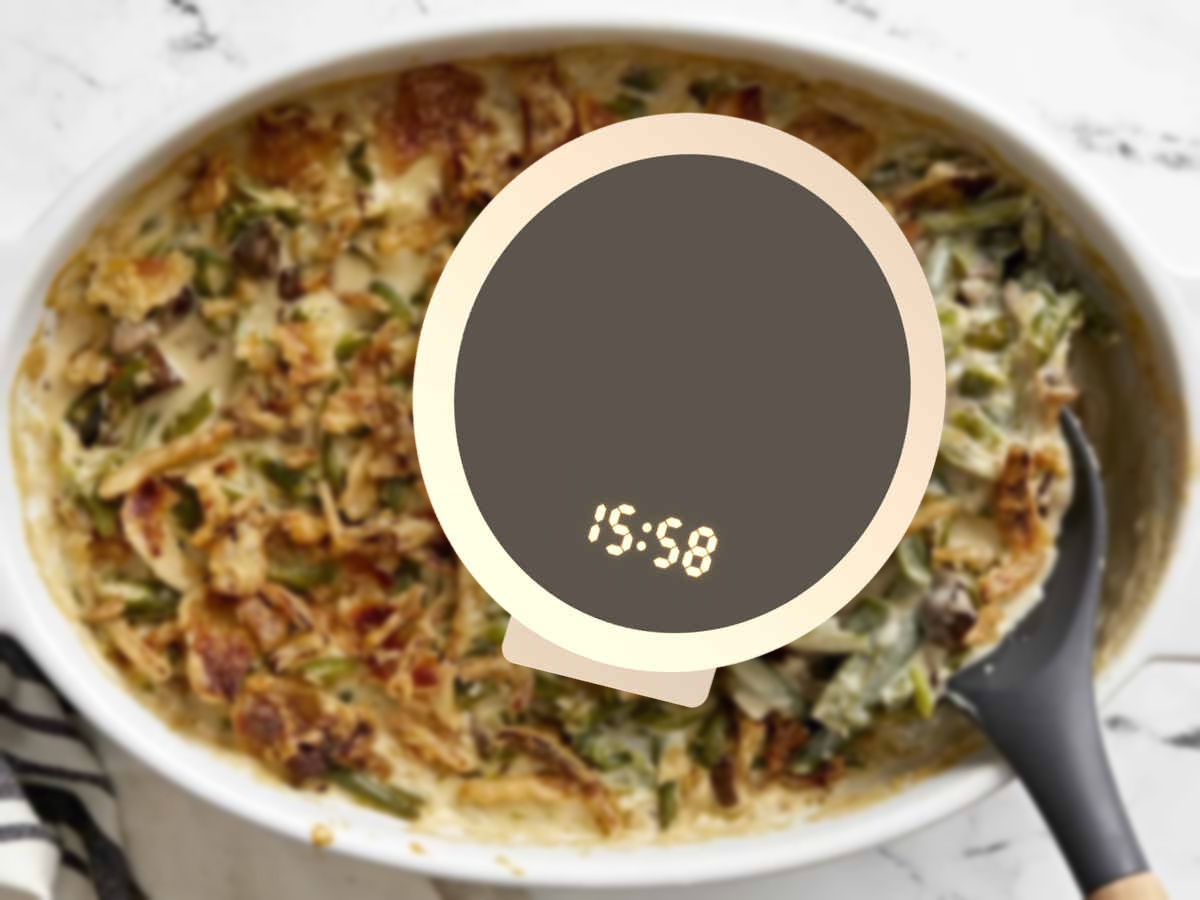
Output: 15.58
